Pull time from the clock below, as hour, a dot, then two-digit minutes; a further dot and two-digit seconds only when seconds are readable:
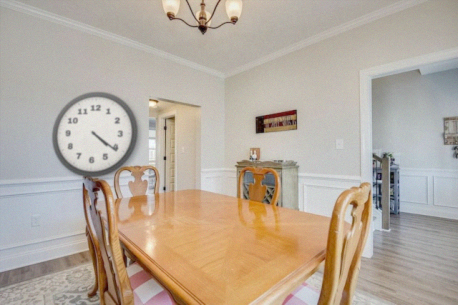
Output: 4.21
